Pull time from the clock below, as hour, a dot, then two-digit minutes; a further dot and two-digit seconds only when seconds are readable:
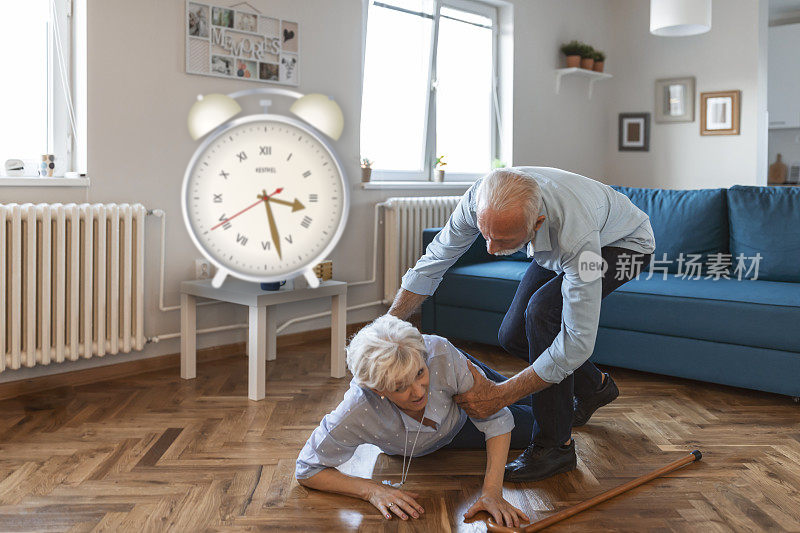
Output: 3.27.40
